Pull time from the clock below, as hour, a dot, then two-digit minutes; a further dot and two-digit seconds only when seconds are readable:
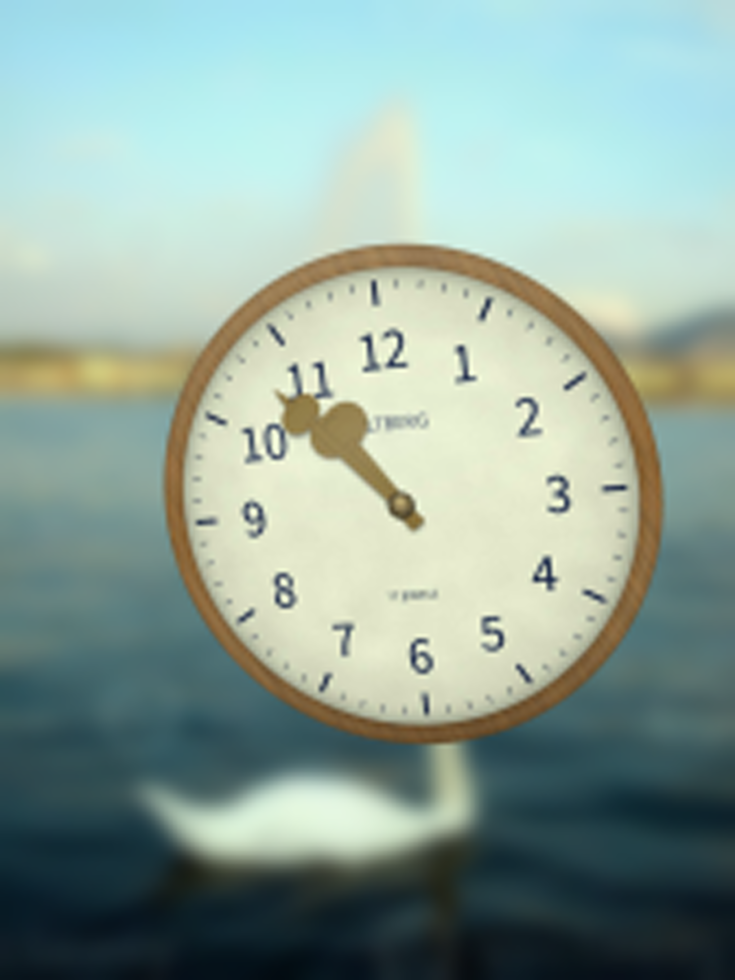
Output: 10.53
